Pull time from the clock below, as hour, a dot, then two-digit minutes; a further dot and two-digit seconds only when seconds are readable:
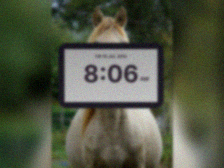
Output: 8.06
